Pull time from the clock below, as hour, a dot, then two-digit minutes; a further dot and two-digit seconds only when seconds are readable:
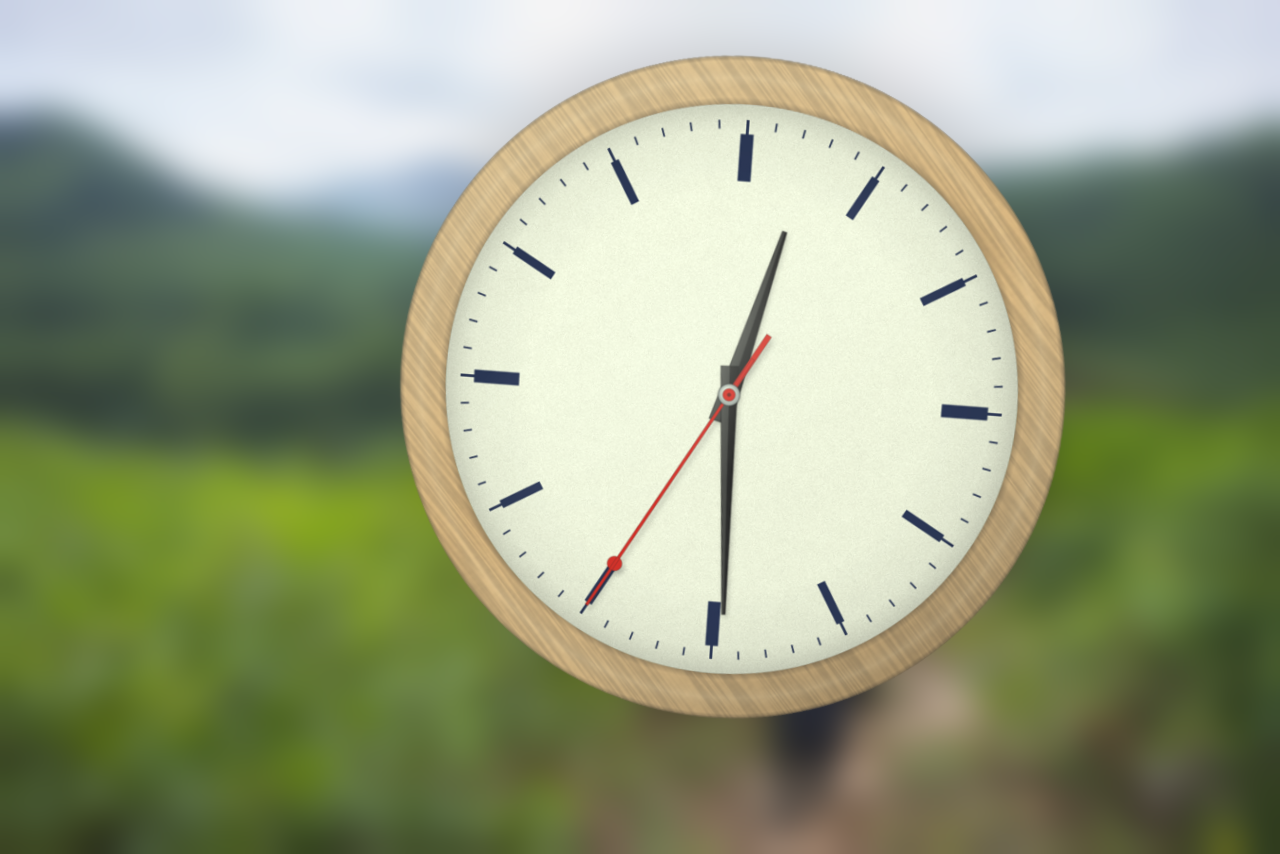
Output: 12.29.35
